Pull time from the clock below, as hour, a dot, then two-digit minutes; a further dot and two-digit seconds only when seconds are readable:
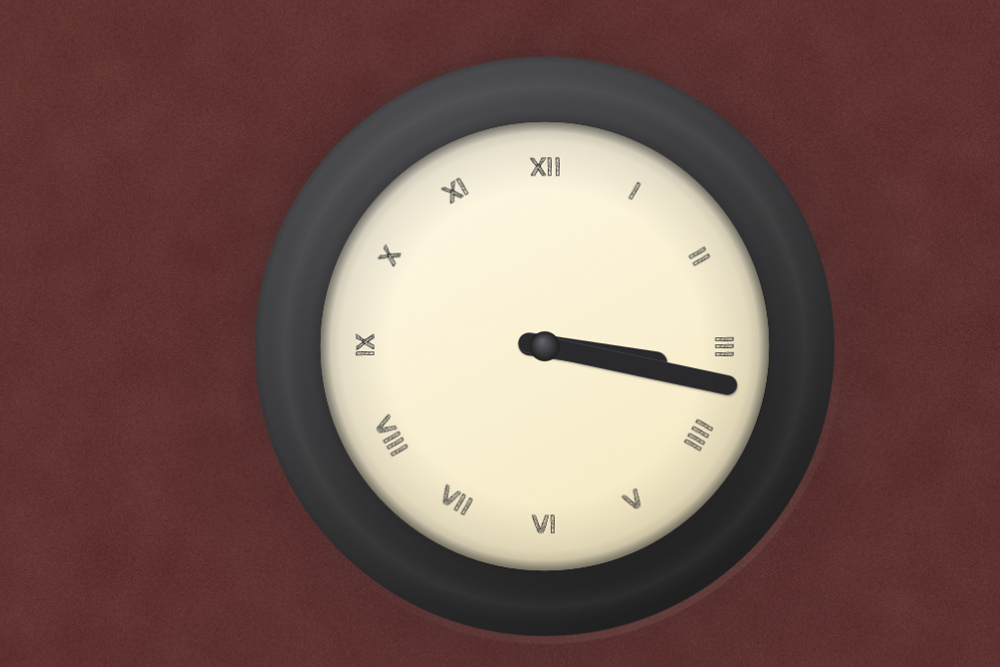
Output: 3.17
